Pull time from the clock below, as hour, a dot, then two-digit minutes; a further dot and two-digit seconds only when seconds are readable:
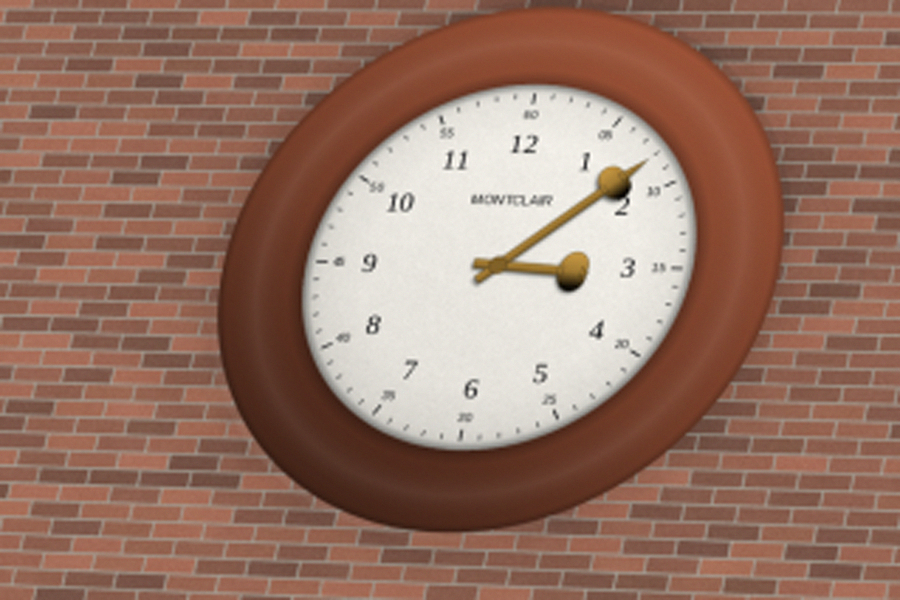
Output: 3.08
